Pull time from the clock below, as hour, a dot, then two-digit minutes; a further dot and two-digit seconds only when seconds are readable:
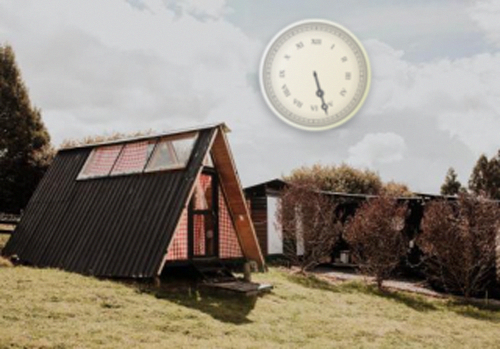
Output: 5.27
